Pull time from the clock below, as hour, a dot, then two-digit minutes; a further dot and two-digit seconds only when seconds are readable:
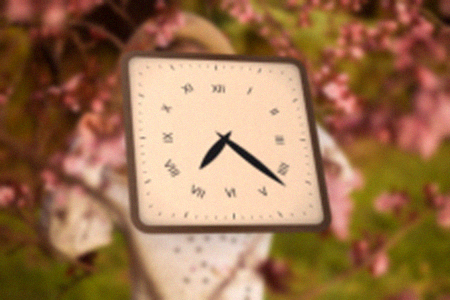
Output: 7.22
